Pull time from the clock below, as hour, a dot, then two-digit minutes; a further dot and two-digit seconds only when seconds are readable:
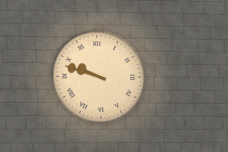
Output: 9.48
